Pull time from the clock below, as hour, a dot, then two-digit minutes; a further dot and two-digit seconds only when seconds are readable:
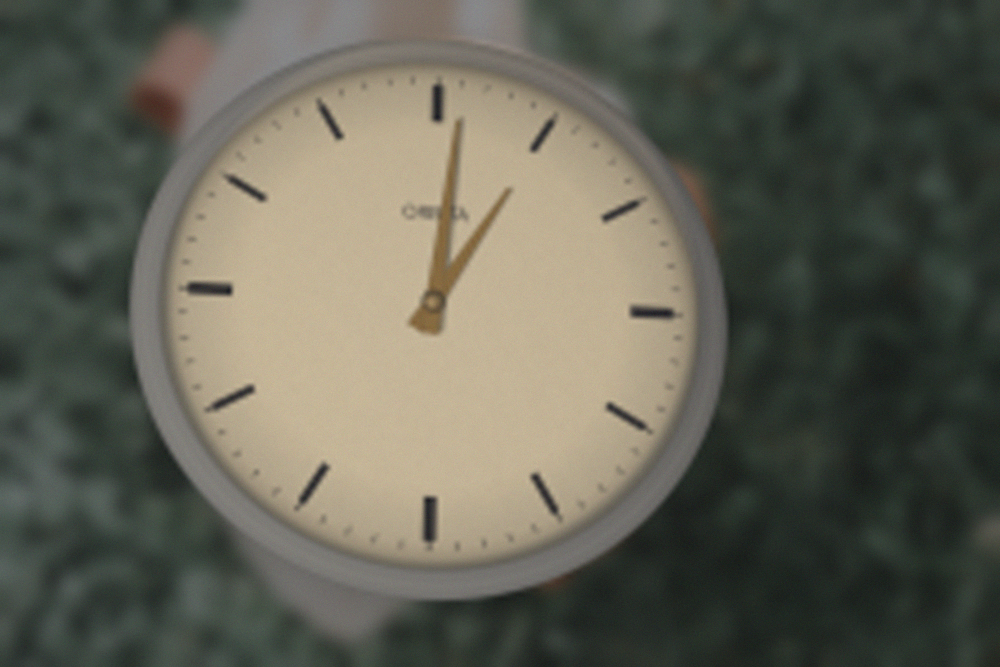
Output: 1.01
